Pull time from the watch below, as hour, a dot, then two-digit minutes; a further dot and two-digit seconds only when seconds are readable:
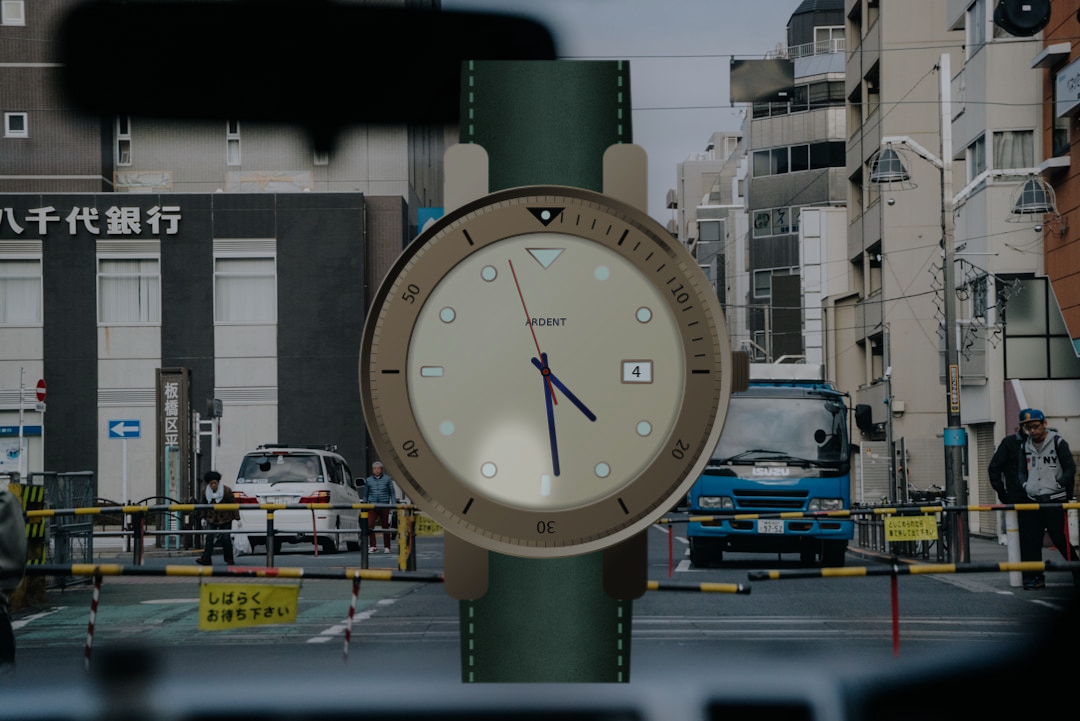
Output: 4.28.57
